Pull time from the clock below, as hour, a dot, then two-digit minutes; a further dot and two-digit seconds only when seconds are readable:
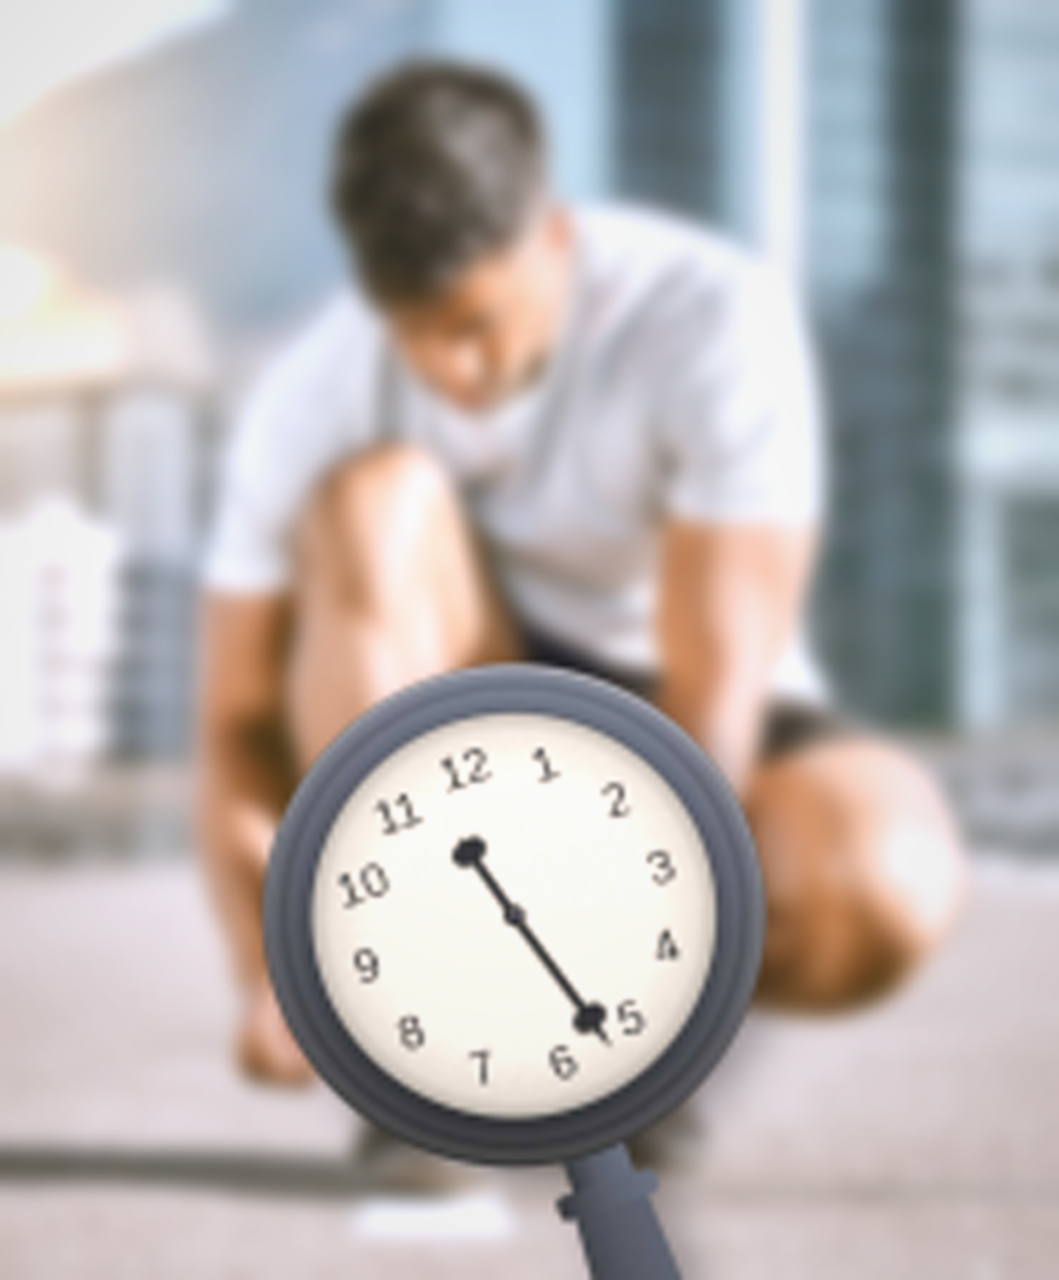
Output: 11.27
